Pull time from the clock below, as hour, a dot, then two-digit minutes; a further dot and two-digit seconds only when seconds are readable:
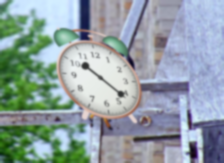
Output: 10.22
